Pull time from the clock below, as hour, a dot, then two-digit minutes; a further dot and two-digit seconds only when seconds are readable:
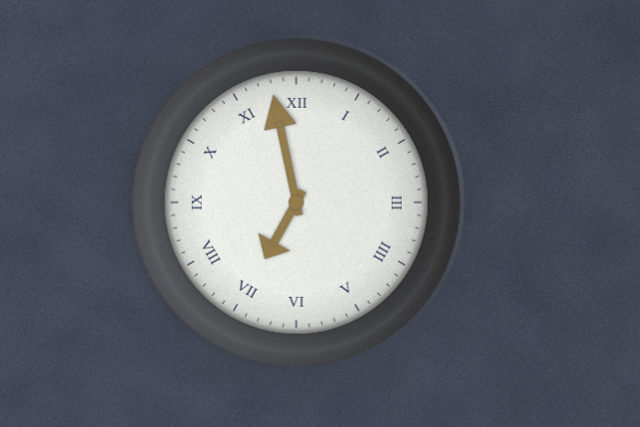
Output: 6.58
